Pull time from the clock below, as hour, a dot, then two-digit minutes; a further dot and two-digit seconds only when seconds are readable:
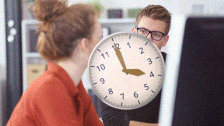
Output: 4.00
